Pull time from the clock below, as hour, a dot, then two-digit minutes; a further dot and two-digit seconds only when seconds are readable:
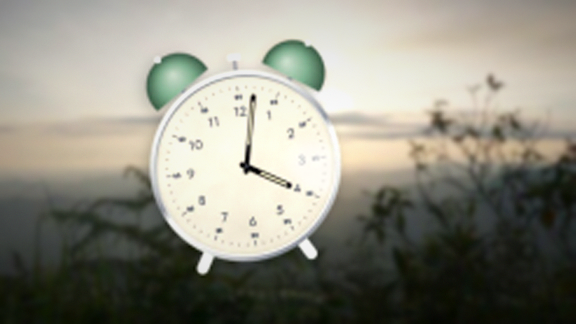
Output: 4.02
